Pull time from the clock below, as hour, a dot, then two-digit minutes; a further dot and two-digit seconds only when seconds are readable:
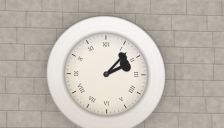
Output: 2.07
